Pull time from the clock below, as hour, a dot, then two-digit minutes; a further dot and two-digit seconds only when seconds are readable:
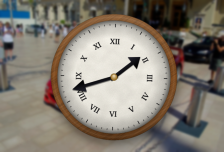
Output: 1.42
